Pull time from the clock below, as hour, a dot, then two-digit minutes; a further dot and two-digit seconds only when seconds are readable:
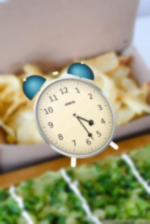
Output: 4.28
